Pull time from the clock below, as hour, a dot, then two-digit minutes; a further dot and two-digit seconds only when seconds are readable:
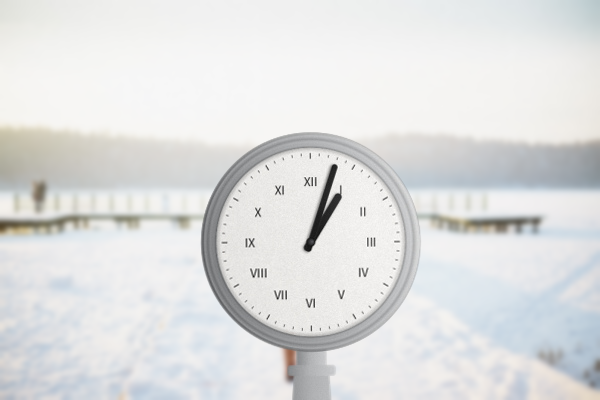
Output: 1.03
